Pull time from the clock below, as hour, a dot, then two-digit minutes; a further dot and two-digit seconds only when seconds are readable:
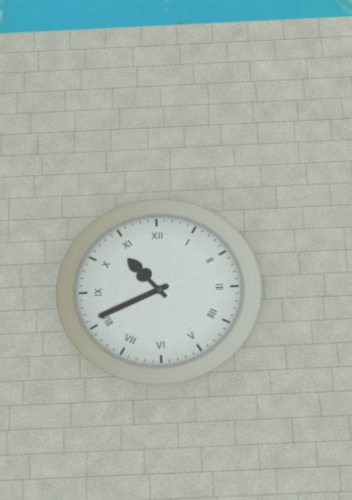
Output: 10.41
